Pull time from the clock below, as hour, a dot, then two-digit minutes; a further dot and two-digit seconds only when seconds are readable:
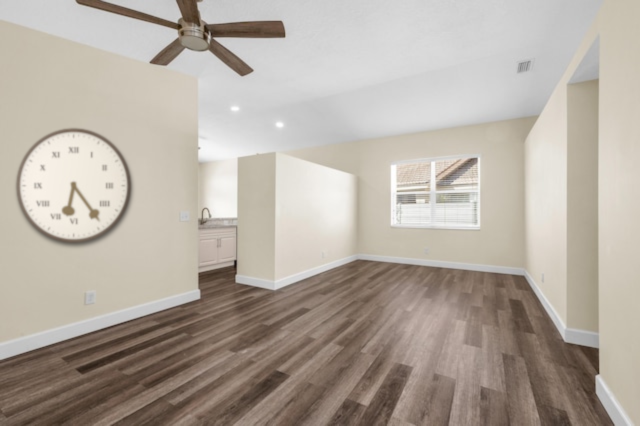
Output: 6.24
